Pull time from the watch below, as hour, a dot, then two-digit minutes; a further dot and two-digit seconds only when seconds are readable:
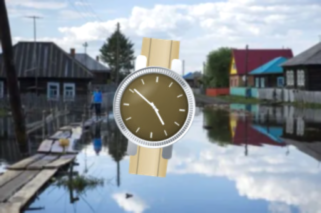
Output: 4.51
